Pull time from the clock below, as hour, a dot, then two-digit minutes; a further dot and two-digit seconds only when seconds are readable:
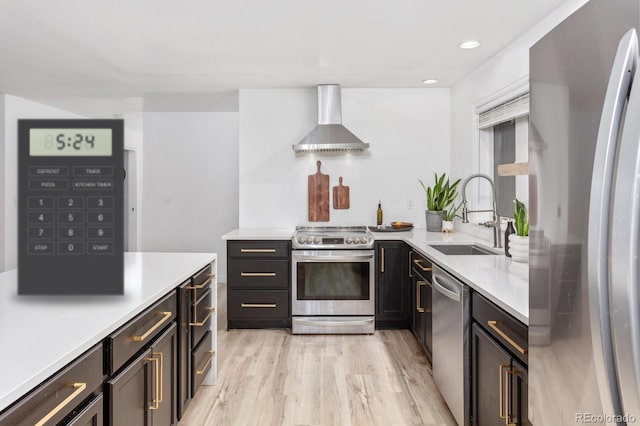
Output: 5.24
